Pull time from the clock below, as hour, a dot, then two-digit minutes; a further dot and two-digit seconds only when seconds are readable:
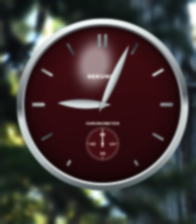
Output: 9.04
